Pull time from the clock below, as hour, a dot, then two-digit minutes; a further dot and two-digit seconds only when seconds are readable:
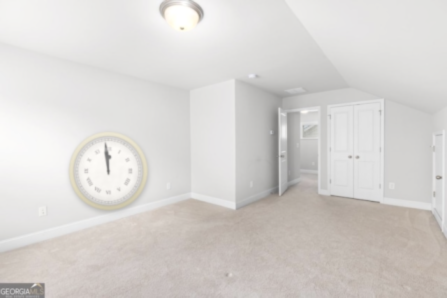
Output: 11.59
